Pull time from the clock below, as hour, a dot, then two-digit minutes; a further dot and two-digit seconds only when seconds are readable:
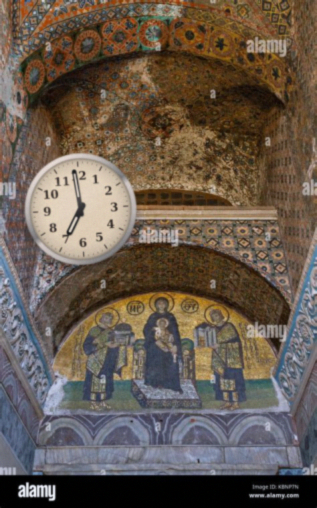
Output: 6.59
